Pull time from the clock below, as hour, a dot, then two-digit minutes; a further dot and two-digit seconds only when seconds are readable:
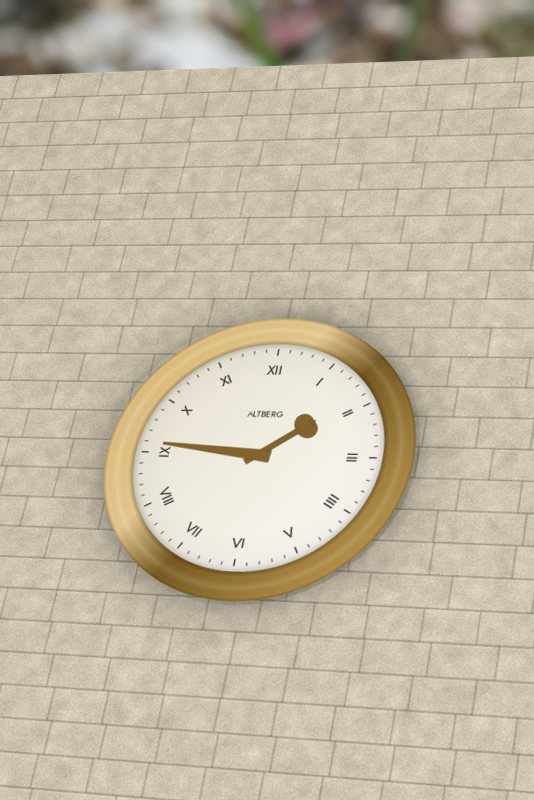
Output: 1.46
